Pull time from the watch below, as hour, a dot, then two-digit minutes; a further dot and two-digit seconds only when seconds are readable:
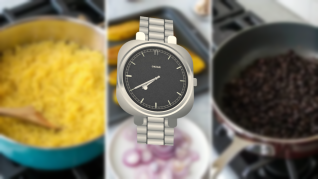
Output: 7.40
